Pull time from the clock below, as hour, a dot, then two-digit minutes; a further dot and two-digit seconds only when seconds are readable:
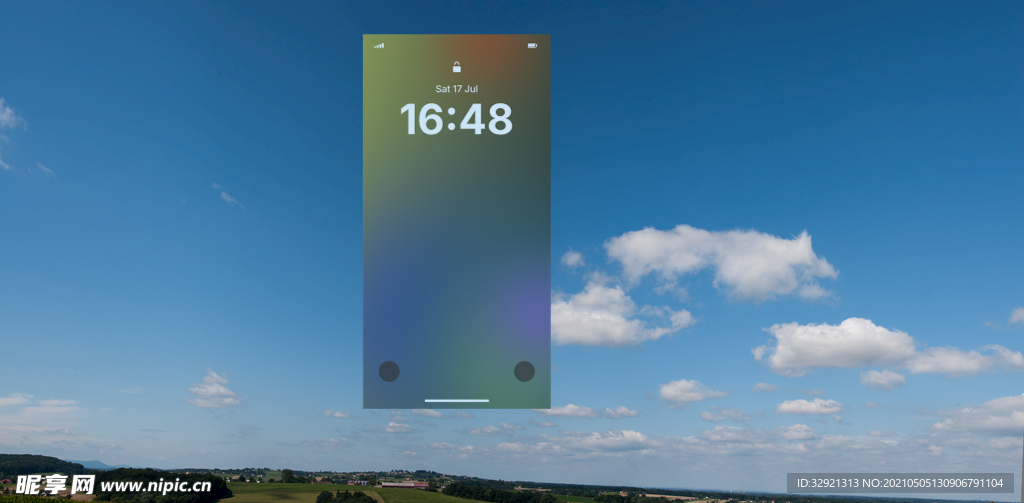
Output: 16.48
